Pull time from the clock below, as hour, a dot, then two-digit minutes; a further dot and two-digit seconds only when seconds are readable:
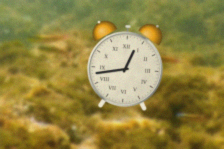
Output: 12.43
